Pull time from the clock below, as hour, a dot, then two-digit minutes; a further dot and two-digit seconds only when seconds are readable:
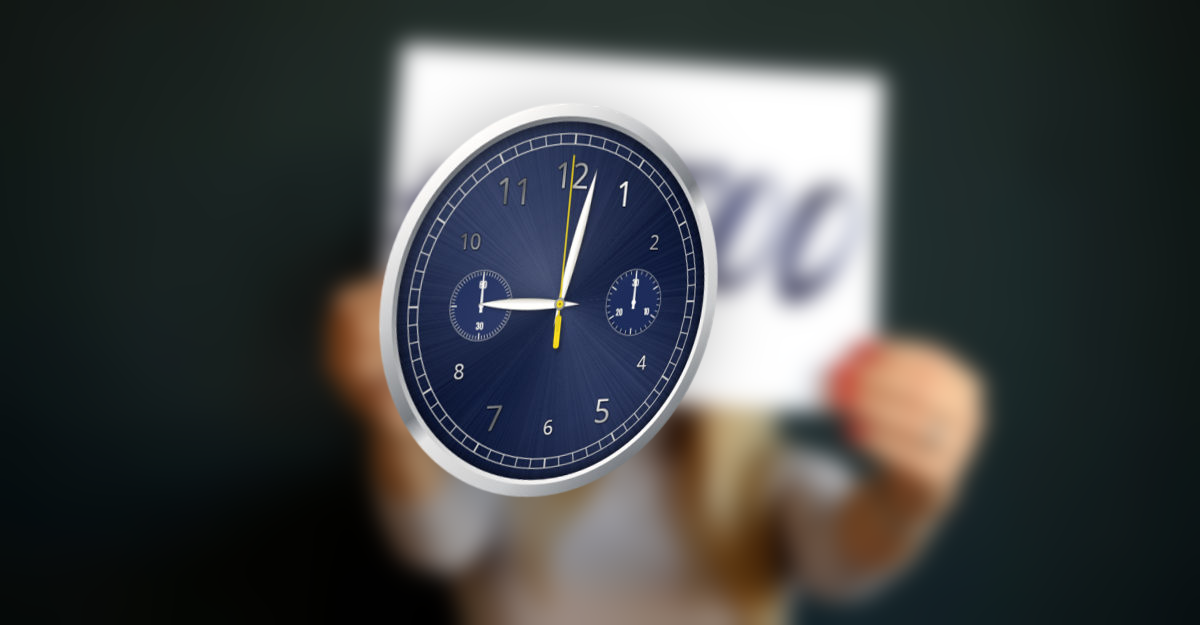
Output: 9.02
